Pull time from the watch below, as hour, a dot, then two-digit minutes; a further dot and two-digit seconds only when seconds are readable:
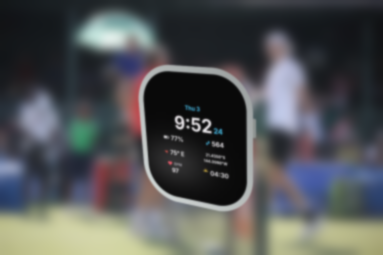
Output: 9.52
